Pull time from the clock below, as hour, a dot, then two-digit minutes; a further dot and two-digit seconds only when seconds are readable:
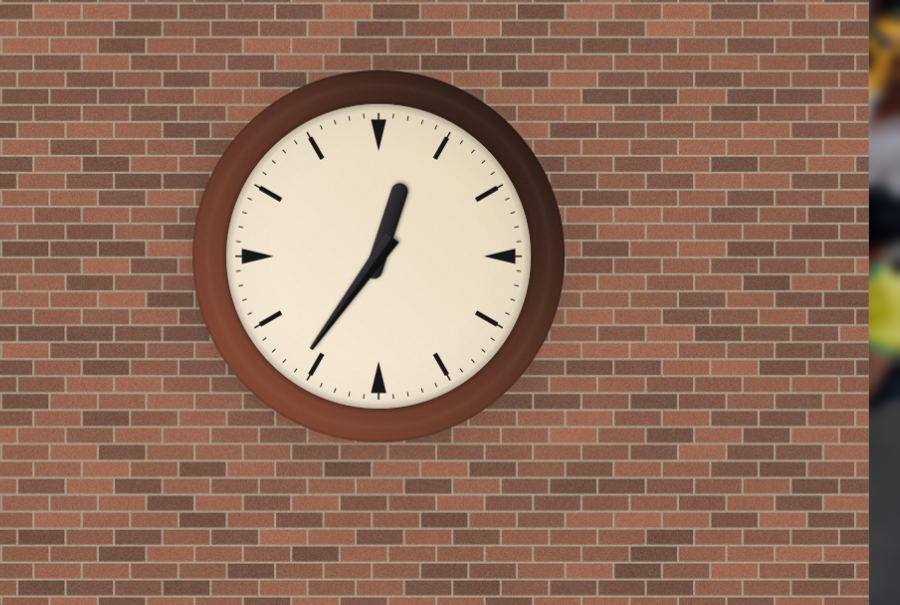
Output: 12.36
